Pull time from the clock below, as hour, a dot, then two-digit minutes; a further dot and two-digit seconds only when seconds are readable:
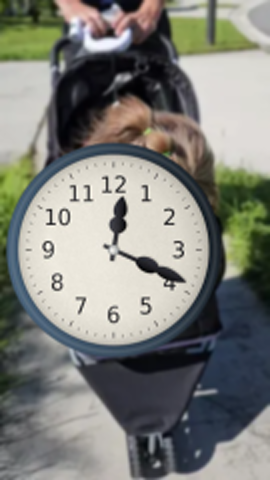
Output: 12.19
